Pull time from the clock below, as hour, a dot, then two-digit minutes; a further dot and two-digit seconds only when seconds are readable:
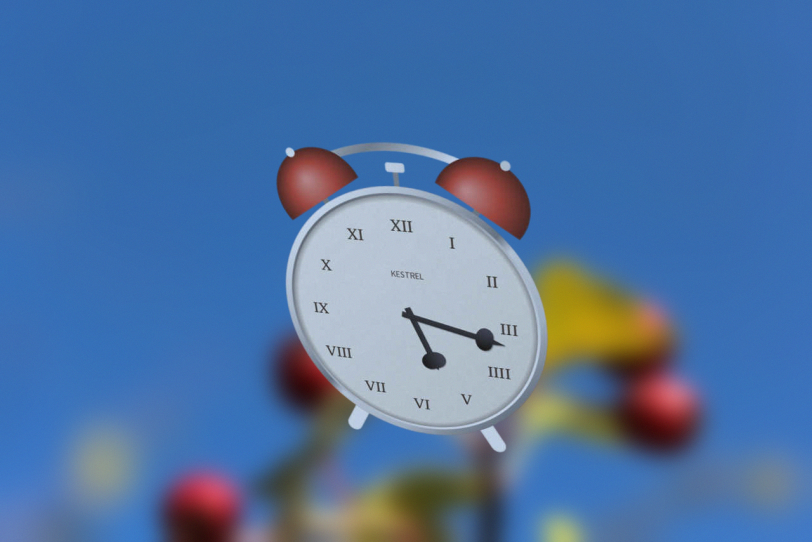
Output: 5.17
